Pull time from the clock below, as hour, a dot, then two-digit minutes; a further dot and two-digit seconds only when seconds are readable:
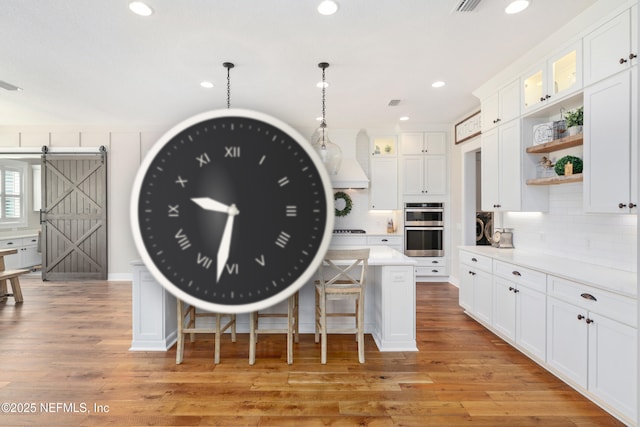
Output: 9.32
